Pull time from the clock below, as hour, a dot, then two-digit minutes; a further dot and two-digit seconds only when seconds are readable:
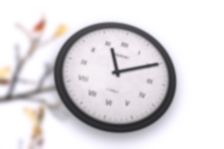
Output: 11.10
